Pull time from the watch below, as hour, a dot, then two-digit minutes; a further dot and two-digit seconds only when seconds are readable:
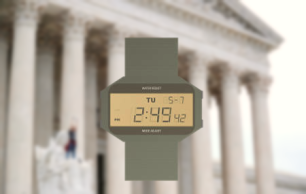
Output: 2.49.42
